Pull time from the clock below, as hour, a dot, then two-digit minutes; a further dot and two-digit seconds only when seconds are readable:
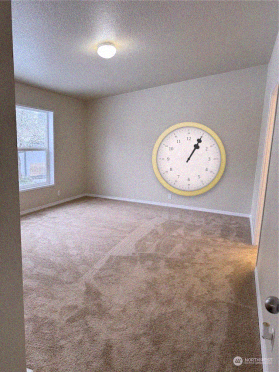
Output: 1.05
